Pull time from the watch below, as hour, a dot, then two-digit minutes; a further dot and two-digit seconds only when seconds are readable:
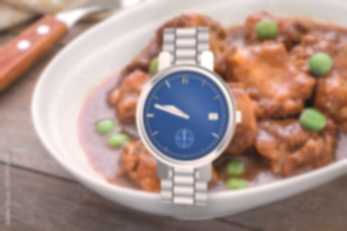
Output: 9.48
